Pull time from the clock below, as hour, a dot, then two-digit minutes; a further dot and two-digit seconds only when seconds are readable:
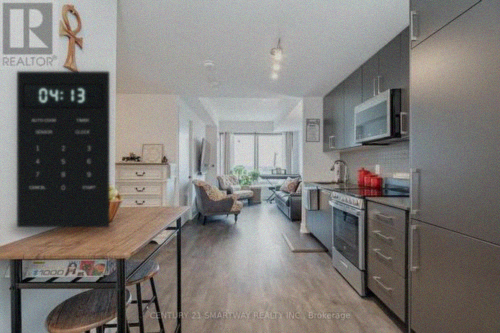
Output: 4.13
